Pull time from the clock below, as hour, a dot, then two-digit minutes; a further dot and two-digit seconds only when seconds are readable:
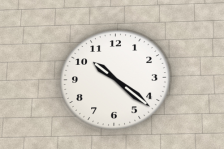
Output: 10.22
